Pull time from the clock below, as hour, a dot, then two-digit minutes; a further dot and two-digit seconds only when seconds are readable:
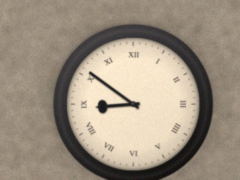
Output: 8.51
